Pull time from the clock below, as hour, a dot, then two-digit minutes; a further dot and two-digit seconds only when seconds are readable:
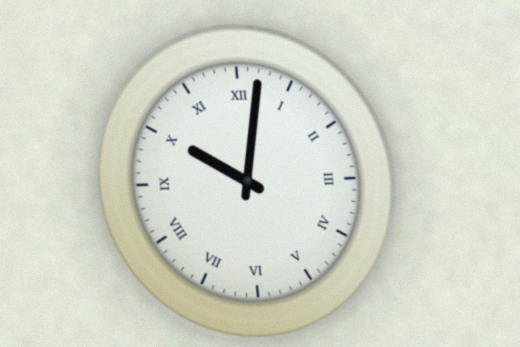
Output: 10.02
